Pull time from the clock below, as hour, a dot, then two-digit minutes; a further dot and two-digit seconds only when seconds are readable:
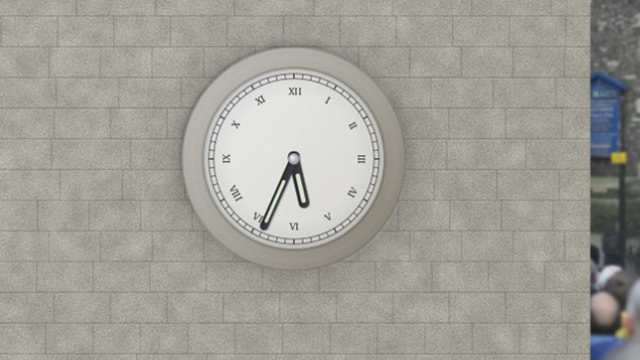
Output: 5.34
